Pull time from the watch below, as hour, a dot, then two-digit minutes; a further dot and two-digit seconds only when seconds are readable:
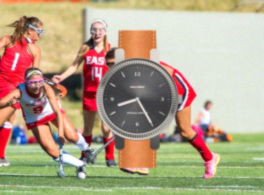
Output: 8.25
